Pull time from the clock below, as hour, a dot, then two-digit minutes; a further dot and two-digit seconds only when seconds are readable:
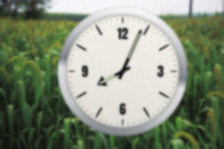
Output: 8.04
